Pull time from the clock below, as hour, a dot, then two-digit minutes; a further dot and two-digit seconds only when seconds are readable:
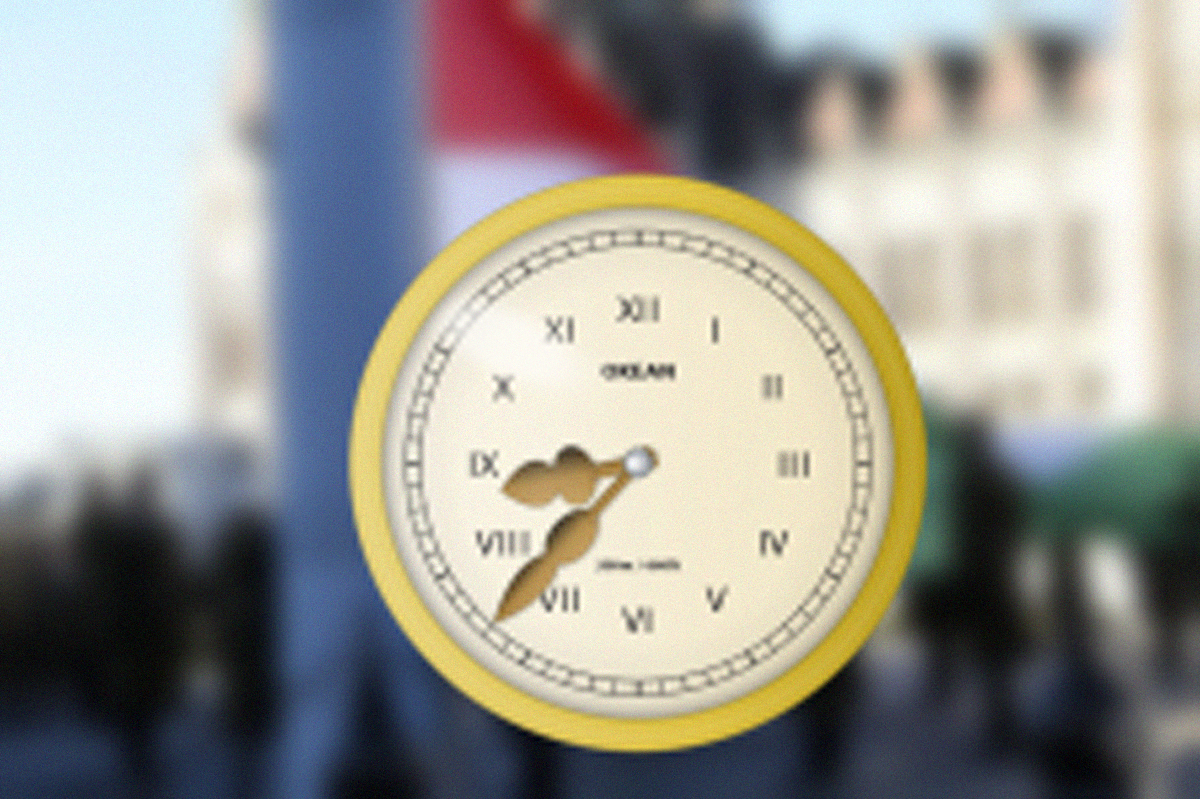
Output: 8.37
